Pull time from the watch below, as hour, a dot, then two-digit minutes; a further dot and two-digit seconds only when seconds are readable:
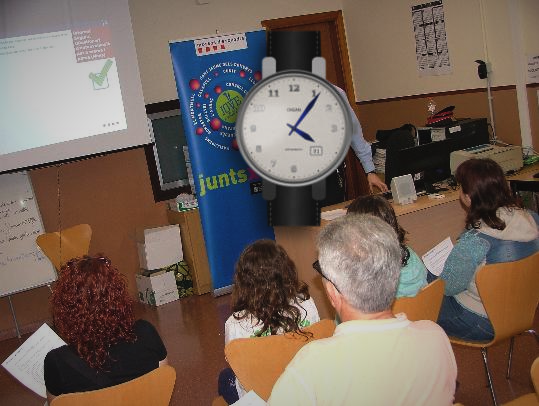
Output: 4.06
